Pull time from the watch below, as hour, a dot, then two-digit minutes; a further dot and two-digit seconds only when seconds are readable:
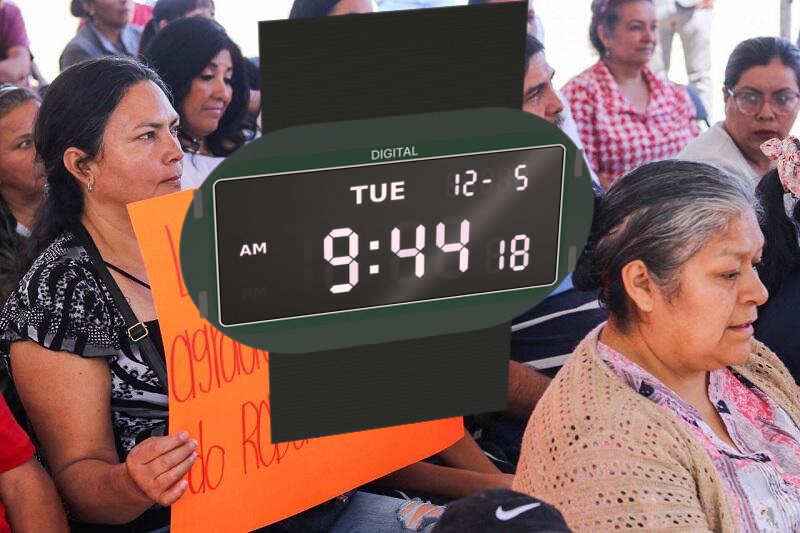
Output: 9.44.18
